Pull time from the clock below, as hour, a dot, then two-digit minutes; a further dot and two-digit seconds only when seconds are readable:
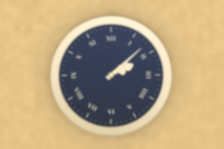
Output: 2.08
